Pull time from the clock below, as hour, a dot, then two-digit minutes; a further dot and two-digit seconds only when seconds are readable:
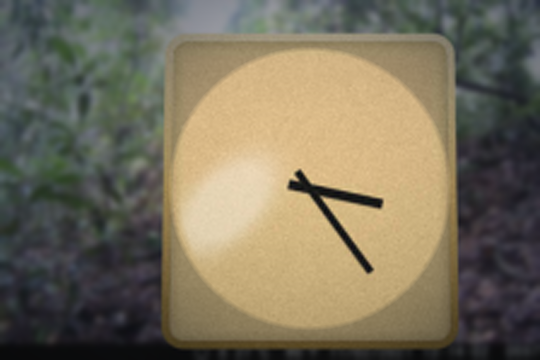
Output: 3.24
